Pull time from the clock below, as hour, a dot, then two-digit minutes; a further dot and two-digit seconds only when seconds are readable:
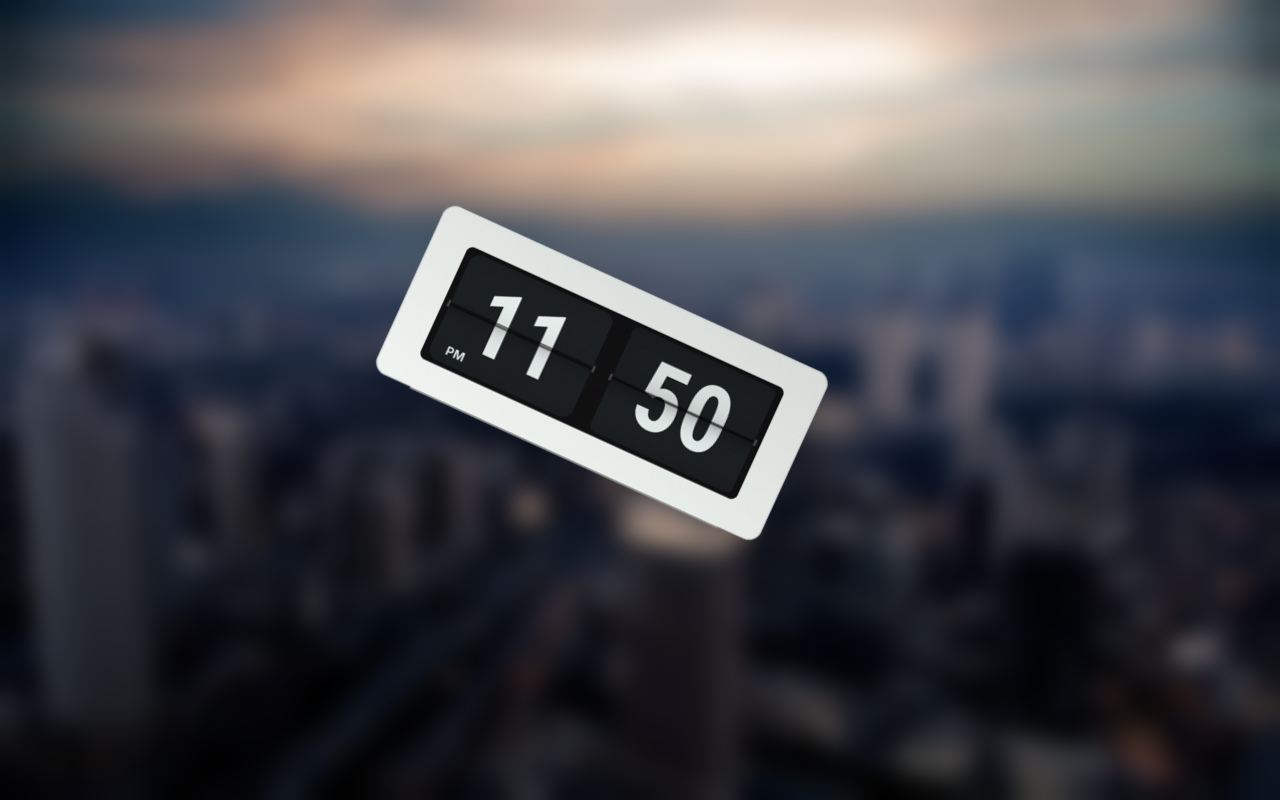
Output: 11.50
